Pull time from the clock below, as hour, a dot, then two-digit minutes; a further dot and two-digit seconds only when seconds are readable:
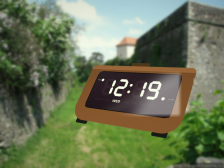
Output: 12.19
